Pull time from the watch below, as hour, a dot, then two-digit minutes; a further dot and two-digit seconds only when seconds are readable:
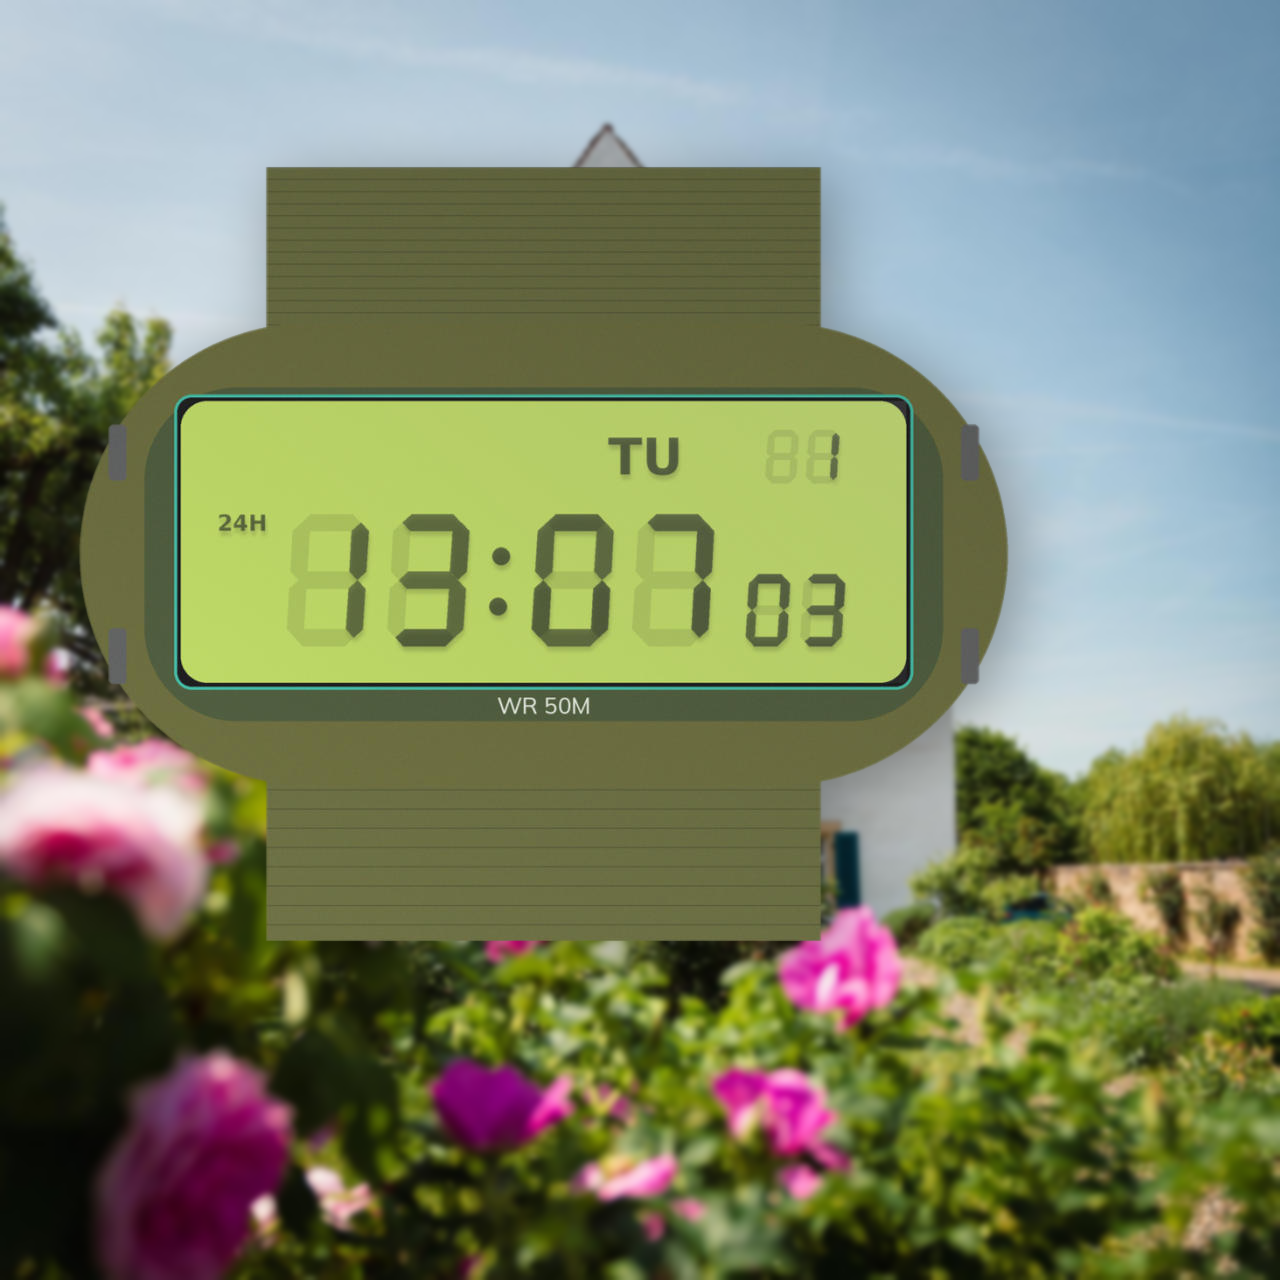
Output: 13.07.03
